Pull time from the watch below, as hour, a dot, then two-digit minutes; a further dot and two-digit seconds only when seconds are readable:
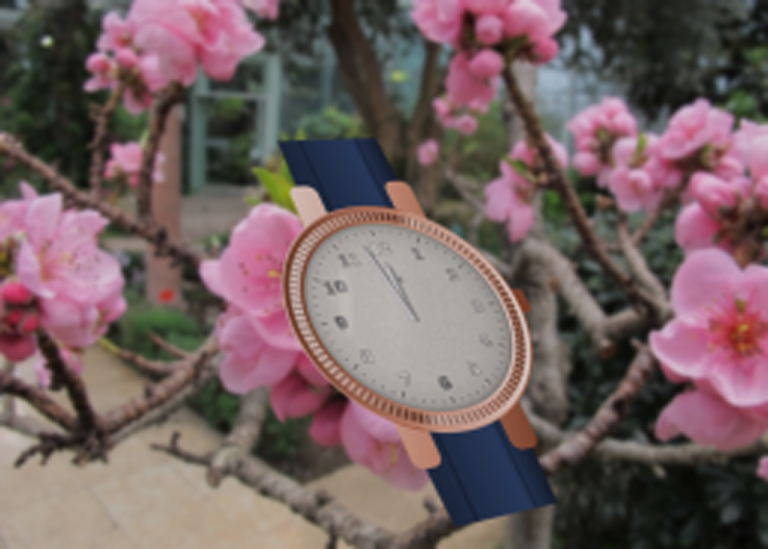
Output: 11.58
